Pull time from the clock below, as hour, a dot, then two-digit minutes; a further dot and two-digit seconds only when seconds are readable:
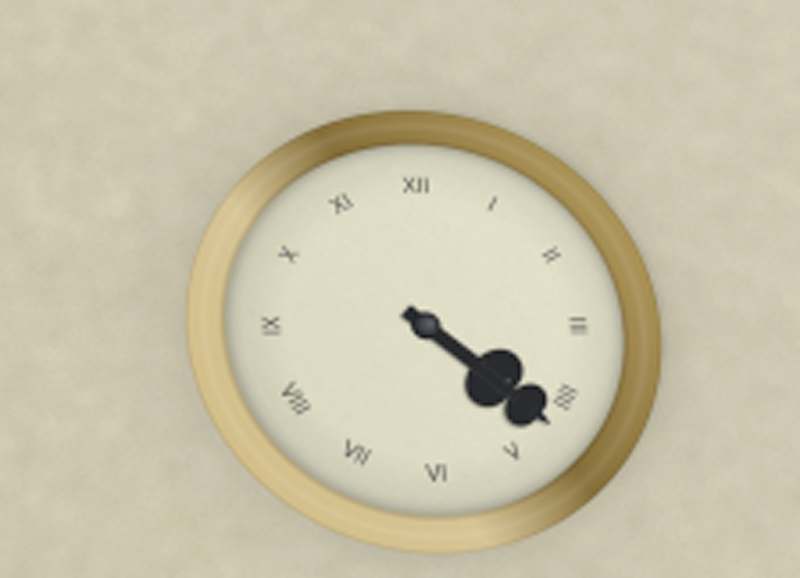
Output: 4.22
